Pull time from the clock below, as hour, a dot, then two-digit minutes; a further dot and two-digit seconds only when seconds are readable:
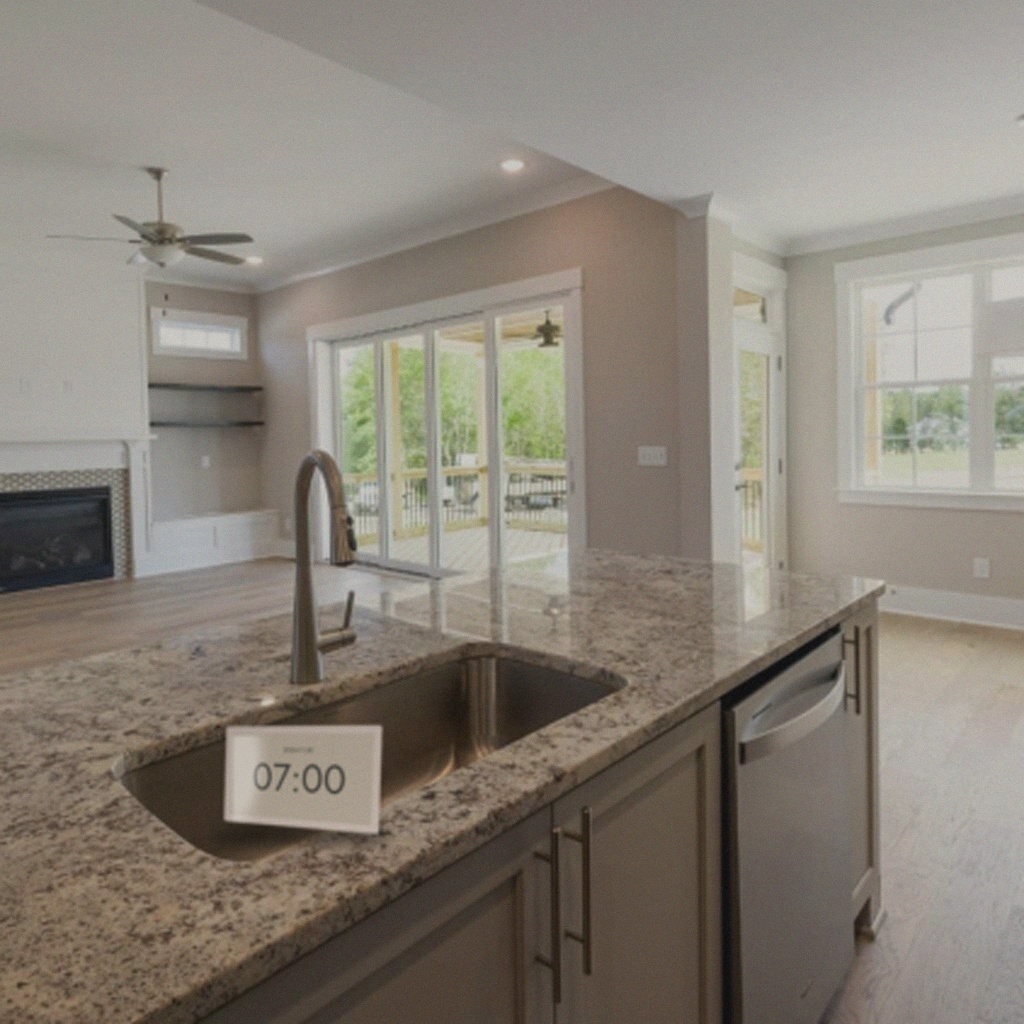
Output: 7.00
